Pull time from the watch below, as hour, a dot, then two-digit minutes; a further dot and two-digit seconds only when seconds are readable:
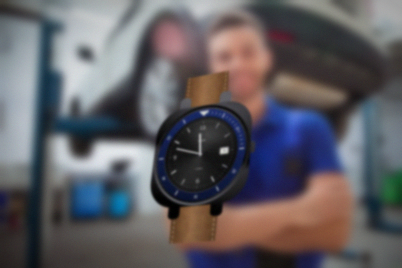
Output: 11.48
